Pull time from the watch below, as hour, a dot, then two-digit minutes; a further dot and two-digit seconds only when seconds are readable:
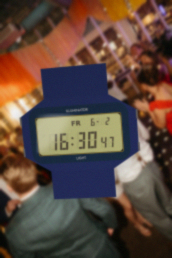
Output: 16.30.47
